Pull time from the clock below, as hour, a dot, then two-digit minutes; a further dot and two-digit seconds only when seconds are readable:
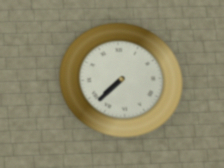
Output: 7.38
